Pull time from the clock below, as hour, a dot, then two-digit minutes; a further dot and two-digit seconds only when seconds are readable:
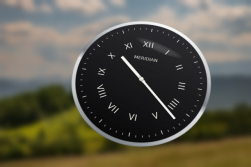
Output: 10.22
